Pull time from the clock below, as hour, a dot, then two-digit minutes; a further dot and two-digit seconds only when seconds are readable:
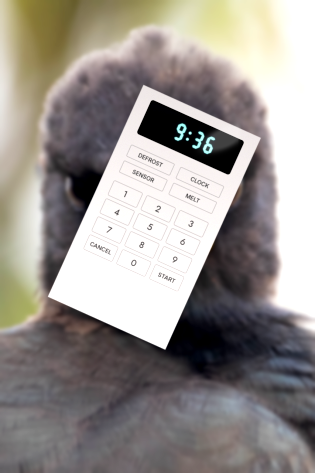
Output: 9.36
